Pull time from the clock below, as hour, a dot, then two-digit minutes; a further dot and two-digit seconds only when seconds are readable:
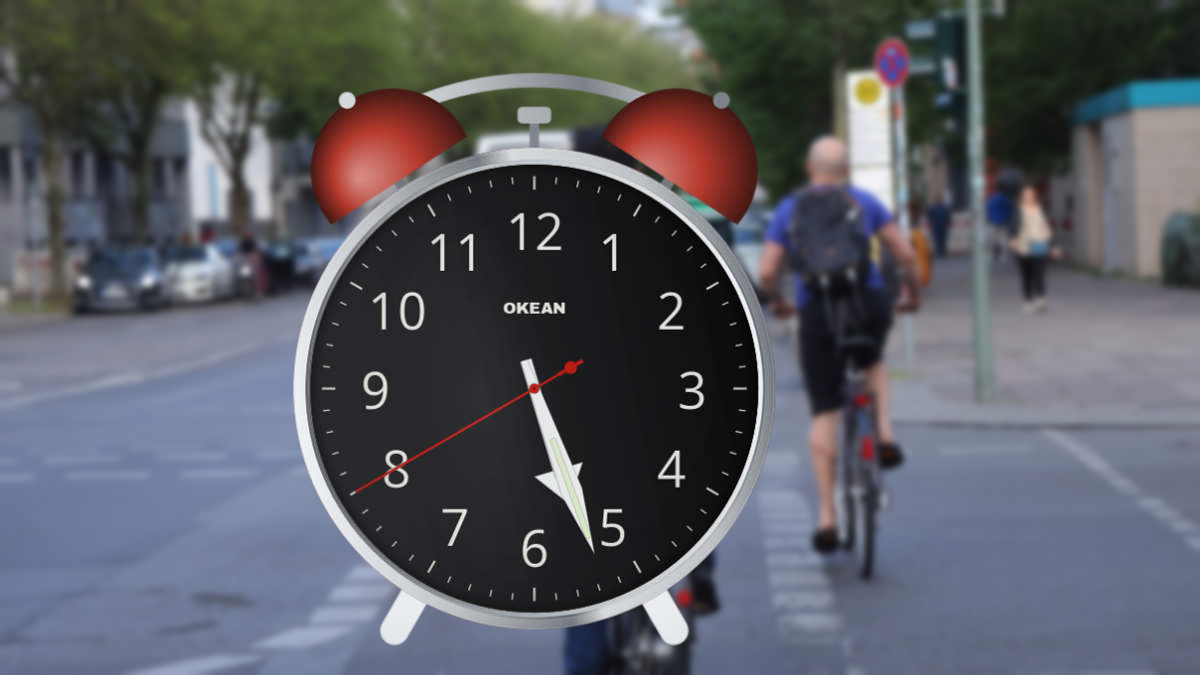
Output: 5.26.40
